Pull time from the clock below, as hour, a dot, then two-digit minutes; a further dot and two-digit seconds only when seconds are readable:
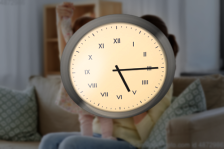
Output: 5.15
